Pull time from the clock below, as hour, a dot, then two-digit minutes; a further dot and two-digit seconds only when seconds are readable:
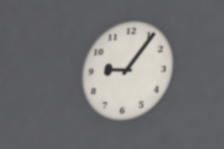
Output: 9.06
